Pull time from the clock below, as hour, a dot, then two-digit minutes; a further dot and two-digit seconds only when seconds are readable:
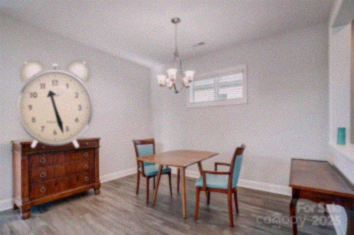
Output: 11.27
